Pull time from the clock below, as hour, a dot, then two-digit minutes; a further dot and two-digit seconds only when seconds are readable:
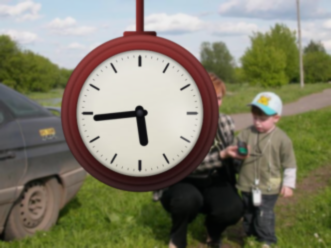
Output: 5.44
